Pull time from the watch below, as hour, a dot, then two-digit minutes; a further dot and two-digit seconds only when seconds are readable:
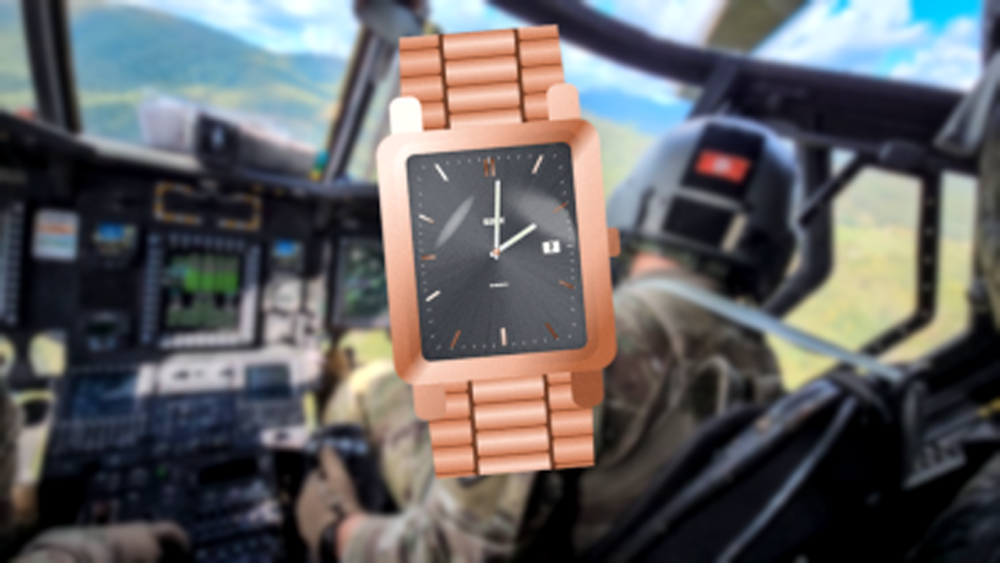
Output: 2.01
